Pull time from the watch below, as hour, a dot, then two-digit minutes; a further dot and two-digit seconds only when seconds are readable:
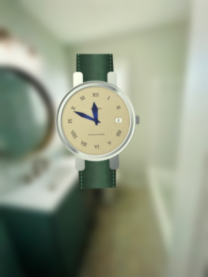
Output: 11.49
